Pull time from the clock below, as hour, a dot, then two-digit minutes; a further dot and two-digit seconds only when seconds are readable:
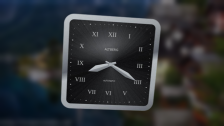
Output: 8.20
